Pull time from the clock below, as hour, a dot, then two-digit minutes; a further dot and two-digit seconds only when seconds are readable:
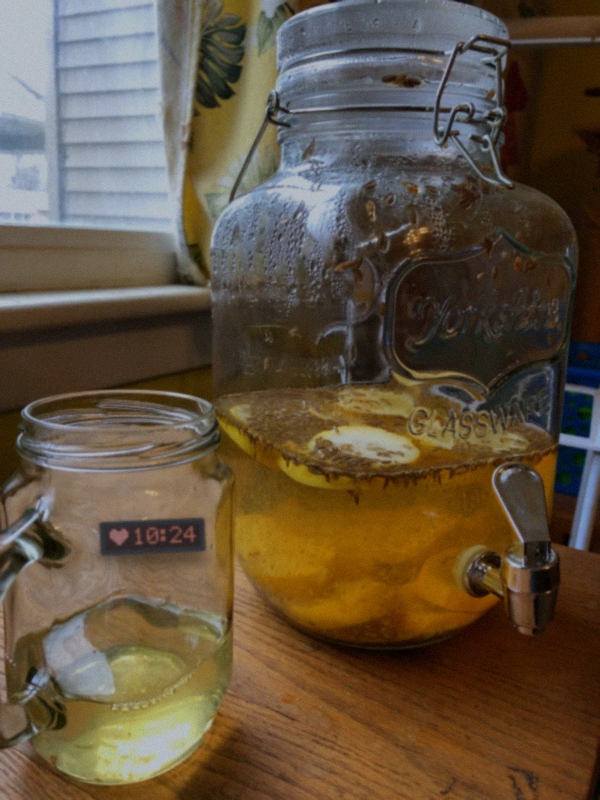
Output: 10.24
